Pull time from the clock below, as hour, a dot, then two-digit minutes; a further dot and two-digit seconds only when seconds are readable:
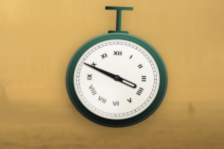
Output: 3.49
